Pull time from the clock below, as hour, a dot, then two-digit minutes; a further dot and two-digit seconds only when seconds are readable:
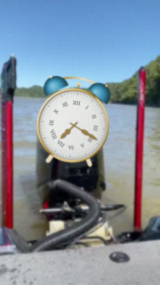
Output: 7.19
